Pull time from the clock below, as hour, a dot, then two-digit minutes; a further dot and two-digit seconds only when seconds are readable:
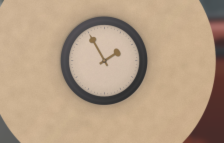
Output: 1.55
